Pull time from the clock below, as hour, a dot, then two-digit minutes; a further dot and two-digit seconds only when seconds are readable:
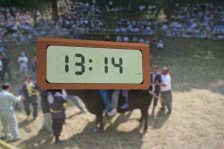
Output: 13.14
